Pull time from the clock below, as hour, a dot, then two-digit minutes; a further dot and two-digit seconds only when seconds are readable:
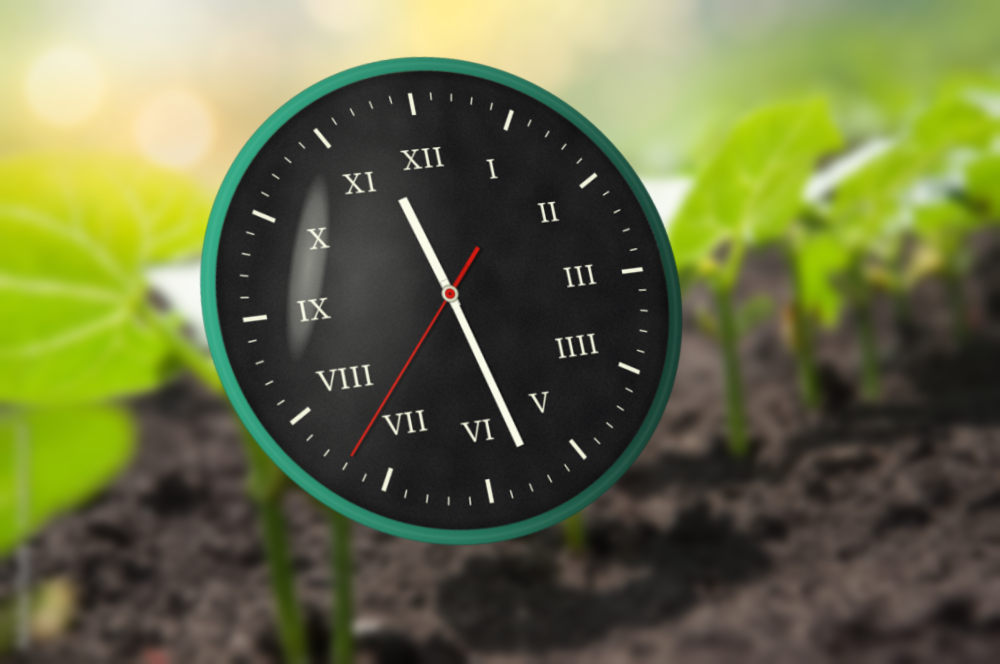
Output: 11.27.37
